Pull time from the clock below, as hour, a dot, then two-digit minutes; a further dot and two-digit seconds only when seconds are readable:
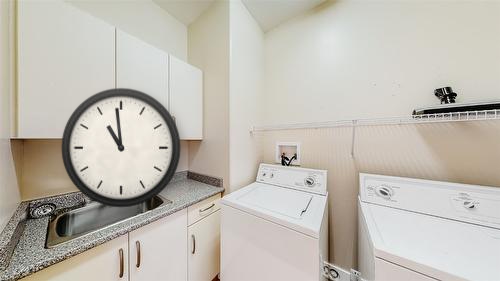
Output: 10.59
